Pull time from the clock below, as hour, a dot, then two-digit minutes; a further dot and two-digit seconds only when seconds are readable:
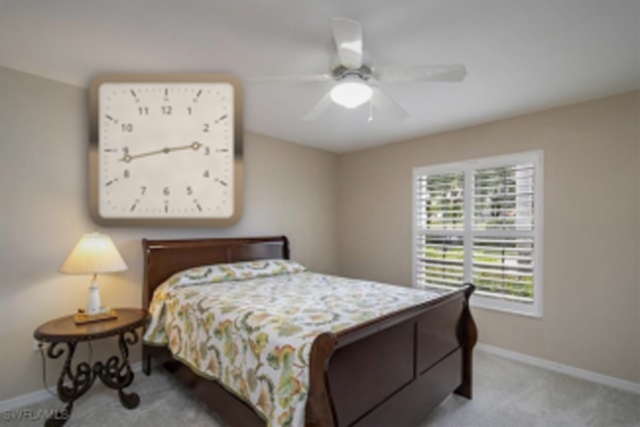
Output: 2.43
